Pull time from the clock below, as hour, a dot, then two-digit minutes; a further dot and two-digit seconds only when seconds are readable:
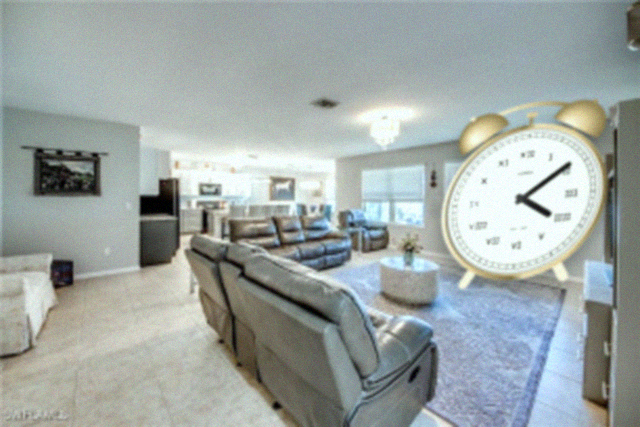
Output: 4.09
